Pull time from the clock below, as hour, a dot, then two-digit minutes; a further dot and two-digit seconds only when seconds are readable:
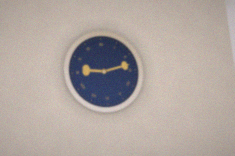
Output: 9.13
